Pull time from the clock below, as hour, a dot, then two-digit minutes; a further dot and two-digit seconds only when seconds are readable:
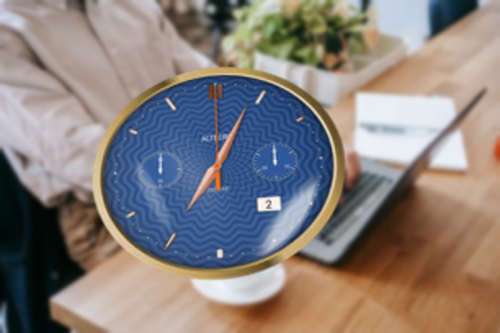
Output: 7.04
